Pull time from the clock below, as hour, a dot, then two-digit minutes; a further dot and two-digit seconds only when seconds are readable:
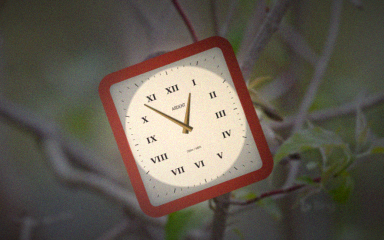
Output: 12.53
